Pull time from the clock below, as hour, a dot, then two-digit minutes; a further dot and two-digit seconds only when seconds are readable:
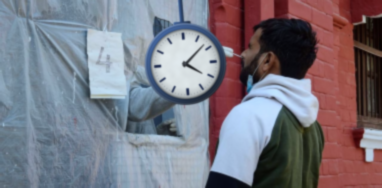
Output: 4.08
